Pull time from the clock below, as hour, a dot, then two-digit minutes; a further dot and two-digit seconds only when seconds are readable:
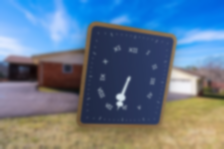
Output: 6.32
